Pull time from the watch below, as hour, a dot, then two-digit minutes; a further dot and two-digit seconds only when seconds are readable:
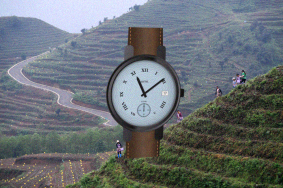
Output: 11.09
